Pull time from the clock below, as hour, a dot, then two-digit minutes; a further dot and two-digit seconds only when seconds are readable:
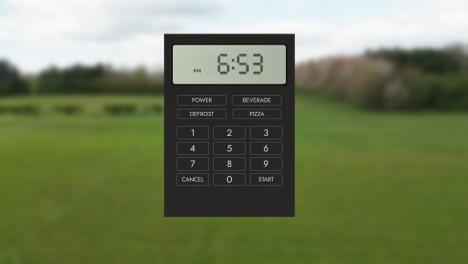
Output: 6.53
